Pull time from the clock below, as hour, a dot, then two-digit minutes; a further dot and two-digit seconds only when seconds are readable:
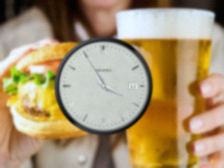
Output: 3.55
